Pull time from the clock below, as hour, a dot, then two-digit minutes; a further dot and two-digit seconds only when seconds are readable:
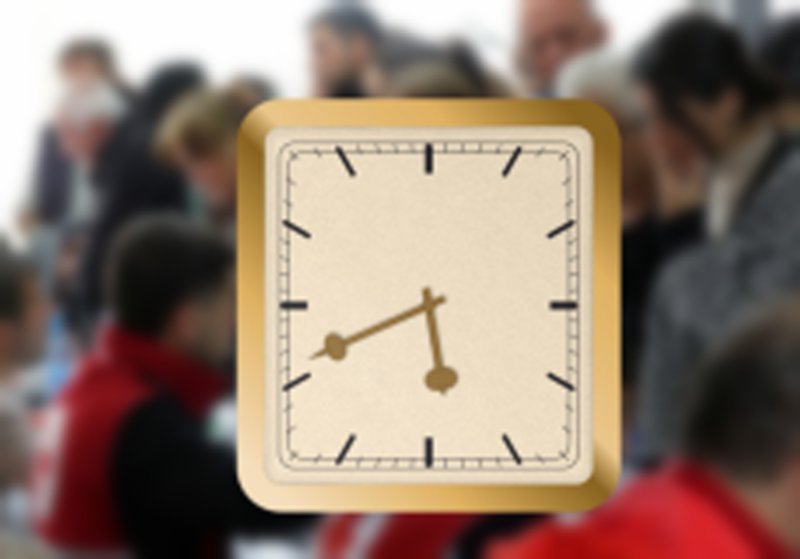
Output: 5.41
